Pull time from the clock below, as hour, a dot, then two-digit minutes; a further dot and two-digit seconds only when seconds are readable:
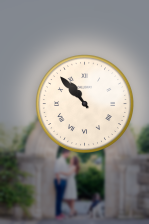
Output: 10.53
